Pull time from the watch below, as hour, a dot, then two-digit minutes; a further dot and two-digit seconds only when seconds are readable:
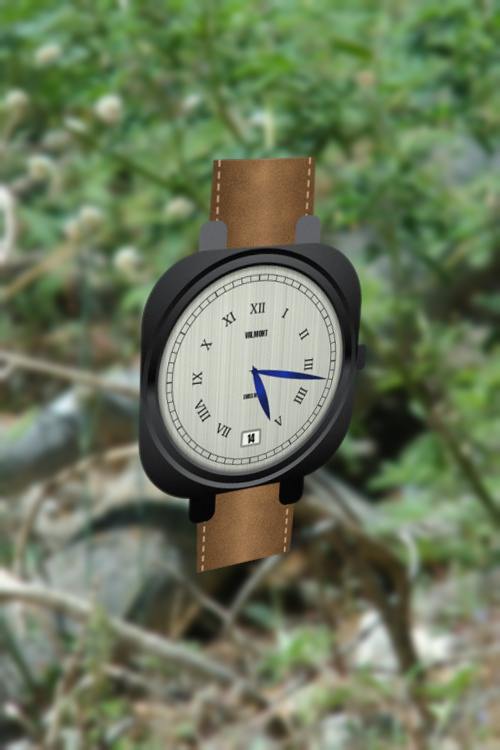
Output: 5.17
